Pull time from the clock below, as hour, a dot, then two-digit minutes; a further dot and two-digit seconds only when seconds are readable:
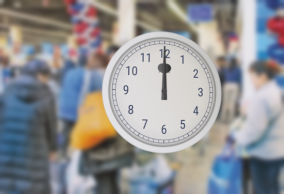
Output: 12.00
